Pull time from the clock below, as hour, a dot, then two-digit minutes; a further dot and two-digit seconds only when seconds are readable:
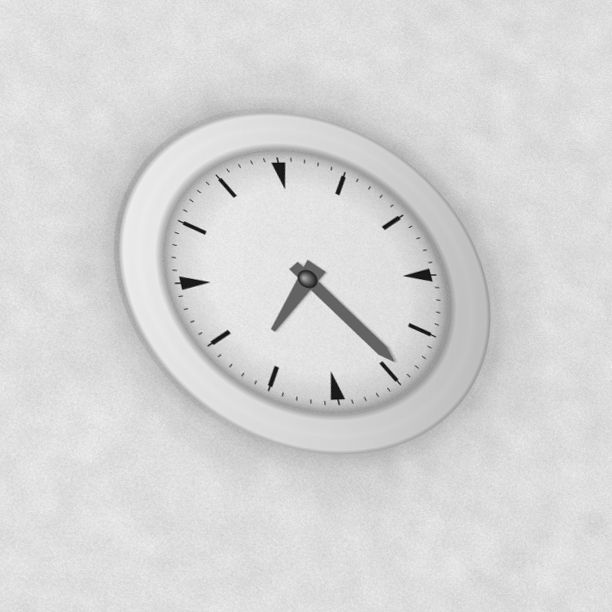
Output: 7.24
